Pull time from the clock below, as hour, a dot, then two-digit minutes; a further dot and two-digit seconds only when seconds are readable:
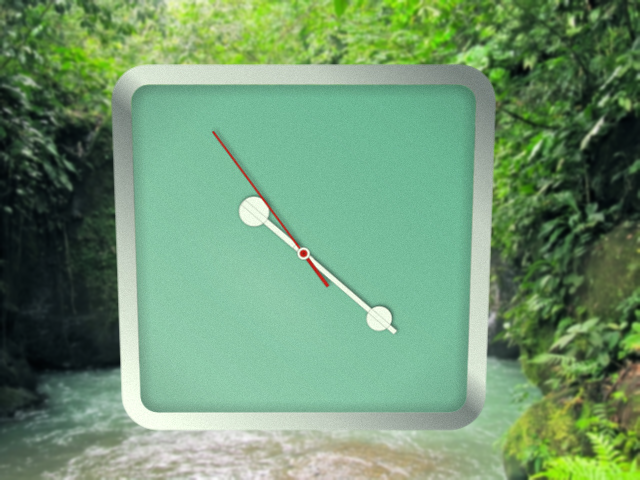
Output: 10.21.54
